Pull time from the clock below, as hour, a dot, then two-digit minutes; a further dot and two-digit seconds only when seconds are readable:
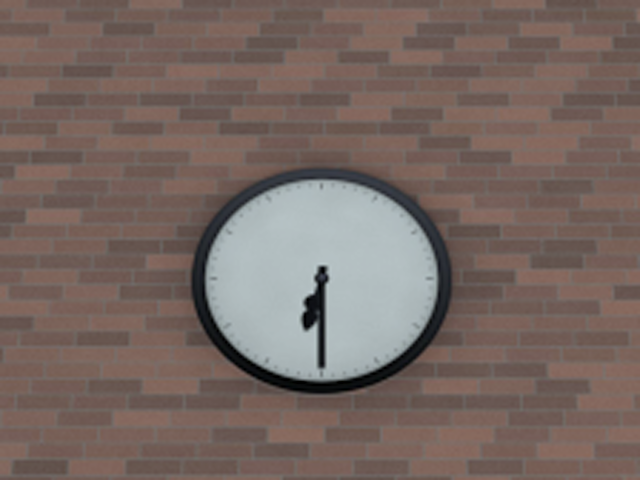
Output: 6.30
